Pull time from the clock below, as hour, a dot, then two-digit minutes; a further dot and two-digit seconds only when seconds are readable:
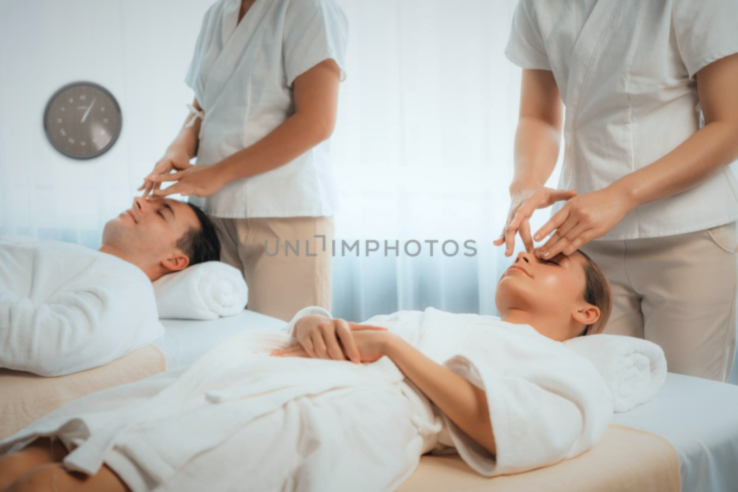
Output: 1.05
